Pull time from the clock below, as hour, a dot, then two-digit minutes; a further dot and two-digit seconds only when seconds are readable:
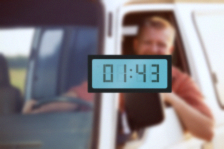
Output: 1.43
